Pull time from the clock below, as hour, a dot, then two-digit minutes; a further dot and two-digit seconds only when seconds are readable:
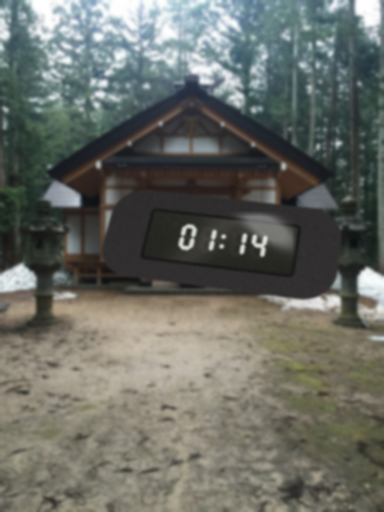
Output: 1.14
